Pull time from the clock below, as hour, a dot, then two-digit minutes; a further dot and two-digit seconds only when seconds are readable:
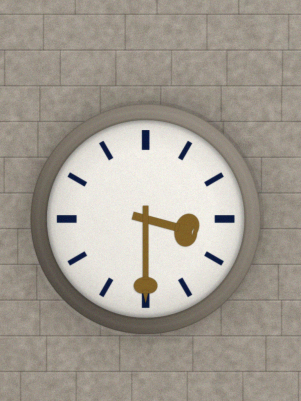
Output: 3.30
